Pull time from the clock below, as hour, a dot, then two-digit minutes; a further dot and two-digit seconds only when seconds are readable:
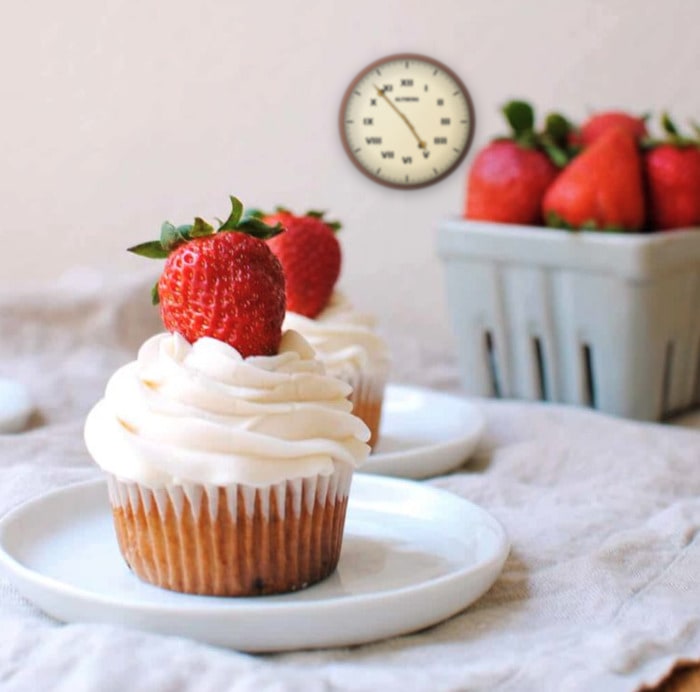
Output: 4.53
